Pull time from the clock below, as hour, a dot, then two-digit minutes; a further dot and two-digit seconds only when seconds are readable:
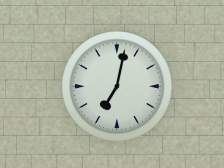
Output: 7.02
